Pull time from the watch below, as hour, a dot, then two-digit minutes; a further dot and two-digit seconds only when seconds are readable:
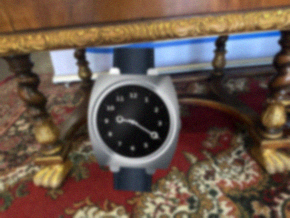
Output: 9.20
